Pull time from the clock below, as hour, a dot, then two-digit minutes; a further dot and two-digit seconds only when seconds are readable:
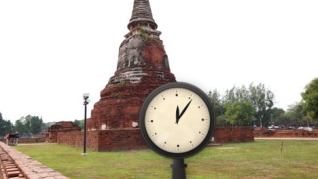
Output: 12.06
